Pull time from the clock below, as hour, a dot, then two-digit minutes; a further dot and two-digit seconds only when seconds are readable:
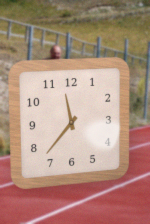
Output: 11.37
